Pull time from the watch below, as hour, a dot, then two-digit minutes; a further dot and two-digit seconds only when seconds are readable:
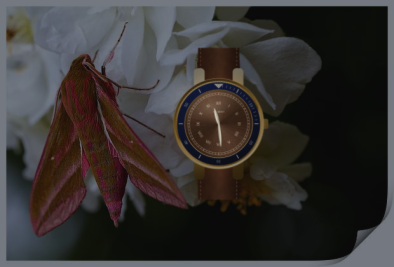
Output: 11.29
